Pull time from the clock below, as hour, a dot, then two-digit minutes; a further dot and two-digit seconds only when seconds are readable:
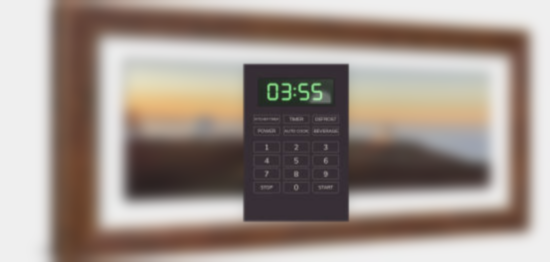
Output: 3.55
